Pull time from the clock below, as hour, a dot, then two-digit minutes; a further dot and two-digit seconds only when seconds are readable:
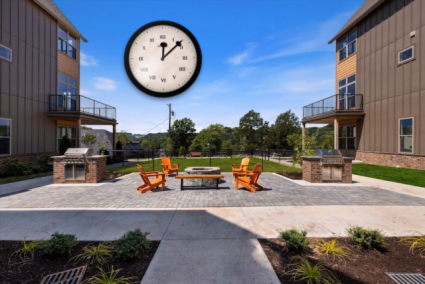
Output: 12.08
